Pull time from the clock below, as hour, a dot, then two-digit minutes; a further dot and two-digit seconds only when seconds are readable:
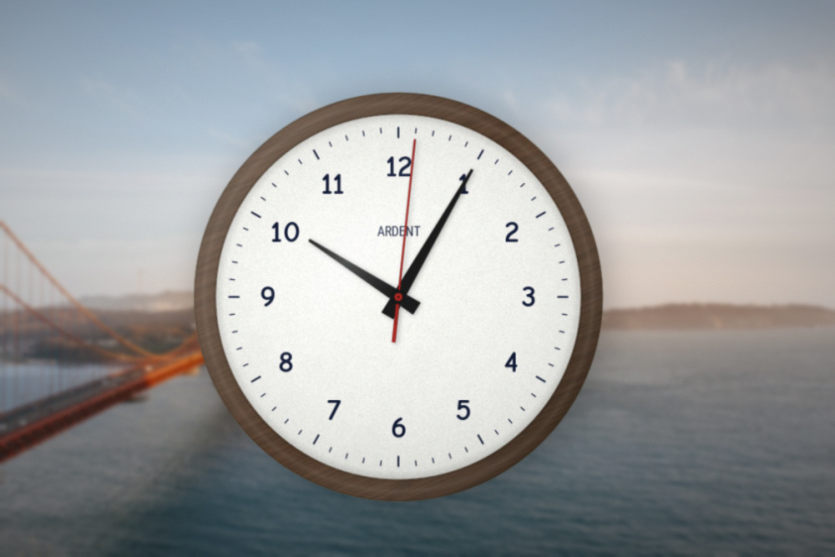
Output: 10.05.01
